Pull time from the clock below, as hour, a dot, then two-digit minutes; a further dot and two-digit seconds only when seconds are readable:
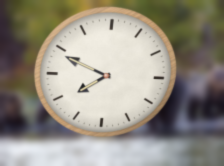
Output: 7.49
